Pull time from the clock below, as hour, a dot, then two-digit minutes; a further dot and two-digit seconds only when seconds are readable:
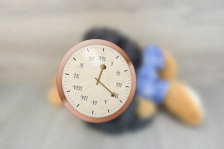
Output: 12.20
